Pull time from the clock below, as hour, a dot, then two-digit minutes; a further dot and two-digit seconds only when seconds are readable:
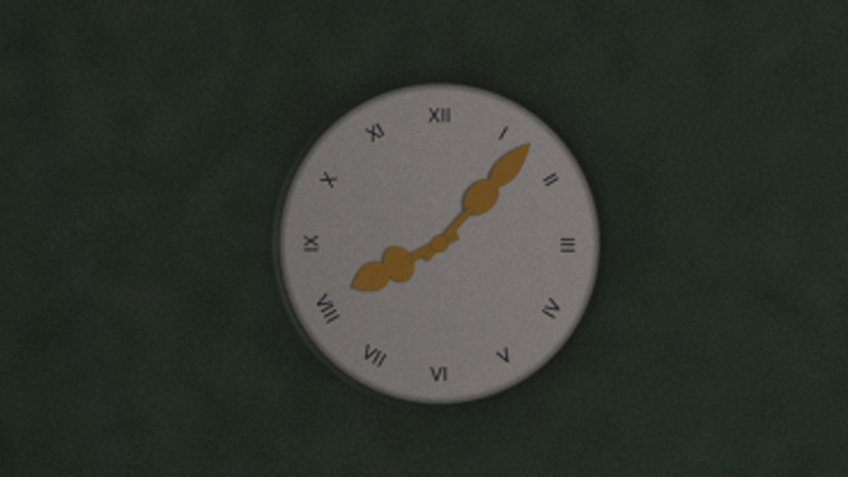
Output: 8.07
